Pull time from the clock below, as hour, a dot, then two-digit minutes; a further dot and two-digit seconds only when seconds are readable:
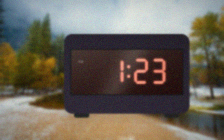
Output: 1.23
